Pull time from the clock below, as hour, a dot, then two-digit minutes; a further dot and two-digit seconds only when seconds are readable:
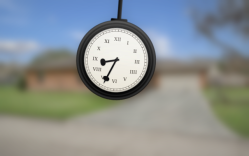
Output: 8.34
